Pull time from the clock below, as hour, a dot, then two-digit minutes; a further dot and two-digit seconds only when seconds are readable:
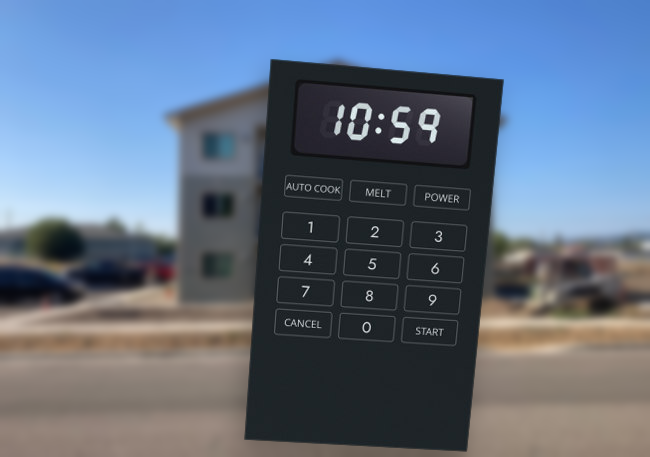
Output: 10.59
